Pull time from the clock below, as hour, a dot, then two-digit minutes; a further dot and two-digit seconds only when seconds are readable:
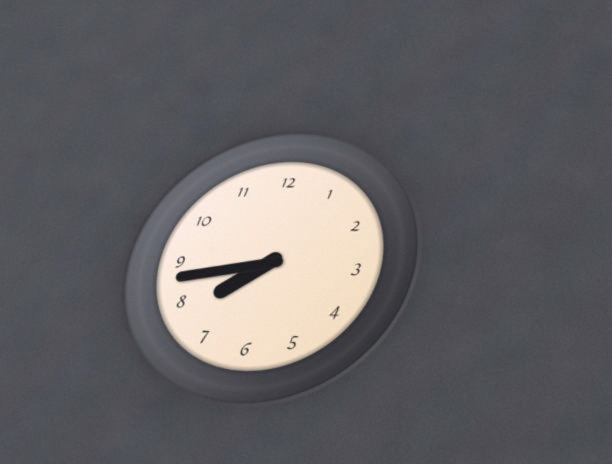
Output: 7.43
